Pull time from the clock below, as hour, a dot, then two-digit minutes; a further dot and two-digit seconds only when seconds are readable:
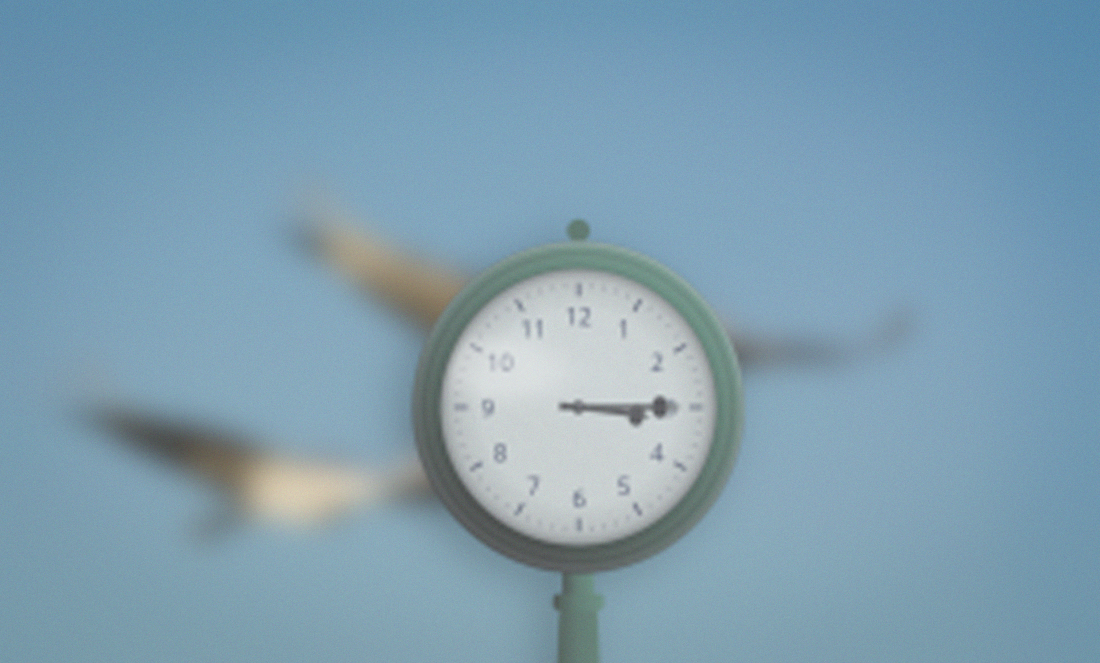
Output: 3.15
